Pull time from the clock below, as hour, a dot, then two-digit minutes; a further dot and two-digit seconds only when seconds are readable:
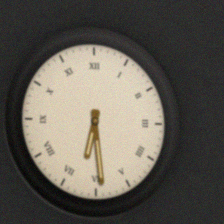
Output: 6.29
